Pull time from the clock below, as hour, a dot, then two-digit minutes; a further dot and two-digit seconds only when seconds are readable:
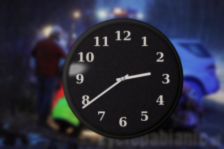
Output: 2.39
